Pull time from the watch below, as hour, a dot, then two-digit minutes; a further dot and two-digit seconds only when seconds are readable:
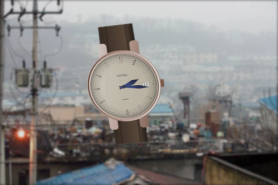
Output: 2.16
